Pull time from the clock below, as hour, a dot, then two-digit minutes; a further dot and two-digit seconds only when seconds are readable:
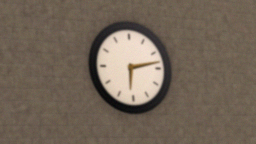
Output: 6.13
